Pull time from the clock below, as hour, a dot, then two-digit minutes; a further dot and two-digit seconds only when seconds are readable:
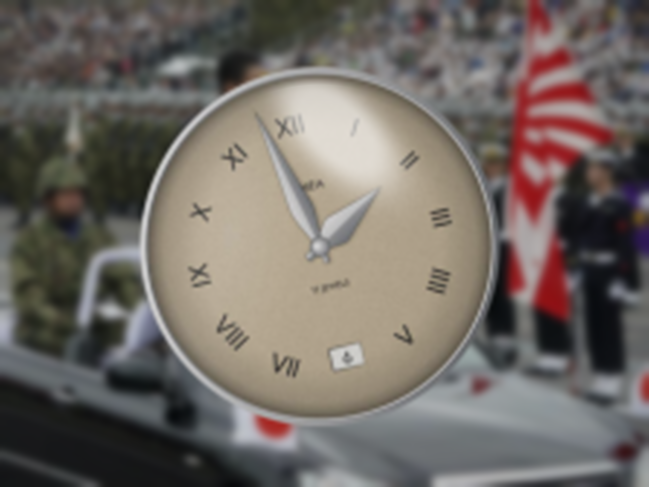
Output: 1.58
